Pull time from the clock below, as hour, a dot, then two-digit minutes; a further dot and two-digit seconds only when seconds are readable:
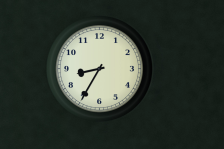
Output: 8.35
